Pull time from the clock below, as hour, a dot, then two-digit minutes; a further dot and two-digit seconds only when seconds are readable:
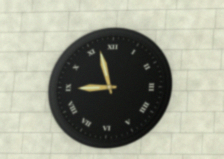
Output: 8.57
